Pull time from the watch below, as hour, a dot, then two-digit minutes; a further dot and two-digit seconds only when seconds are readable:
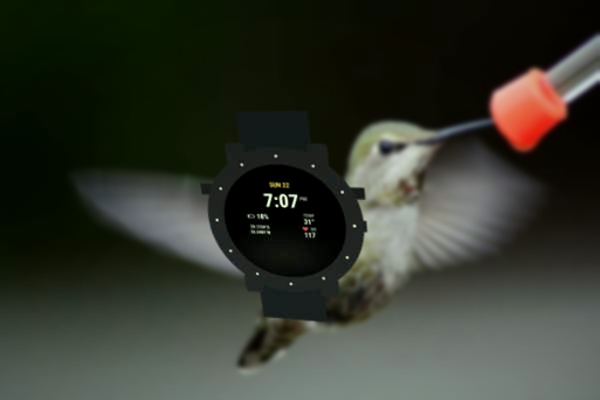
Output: 7.07
